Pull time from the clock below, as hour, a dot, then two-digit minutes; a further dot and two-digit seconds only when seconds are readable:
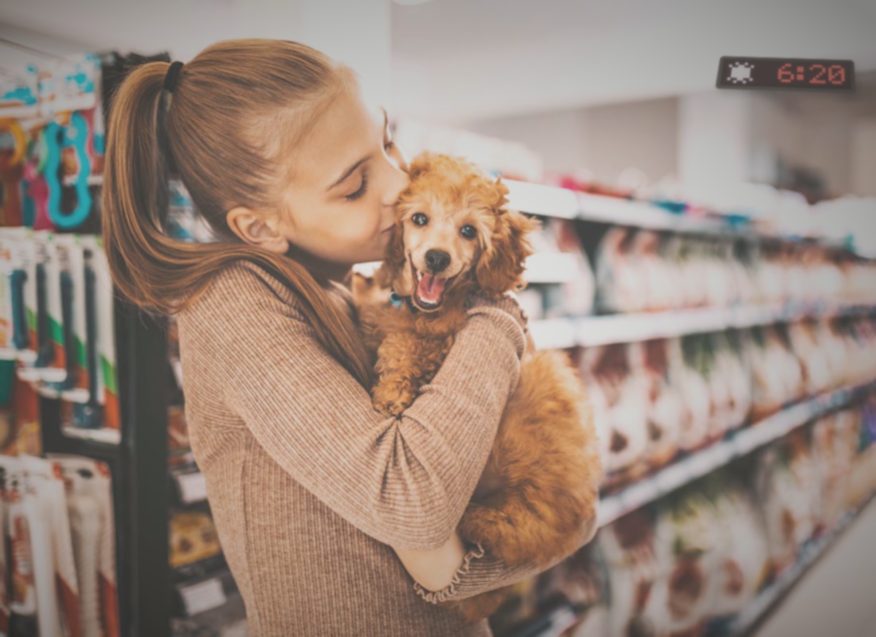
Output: 6.20
